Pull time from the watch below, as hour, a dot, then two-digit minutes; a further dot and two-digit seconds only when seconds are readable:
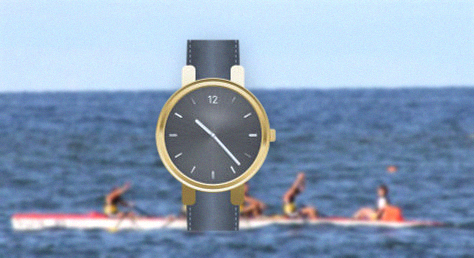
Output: 10.23
